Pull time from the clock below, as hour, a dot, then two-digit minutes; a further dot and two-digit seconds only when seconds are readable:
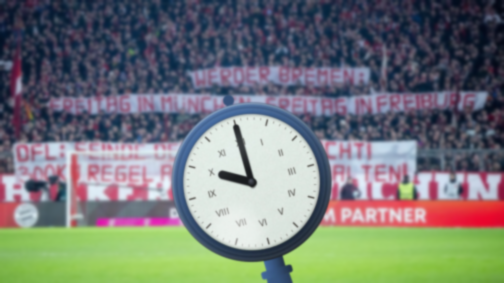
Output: 10.00
